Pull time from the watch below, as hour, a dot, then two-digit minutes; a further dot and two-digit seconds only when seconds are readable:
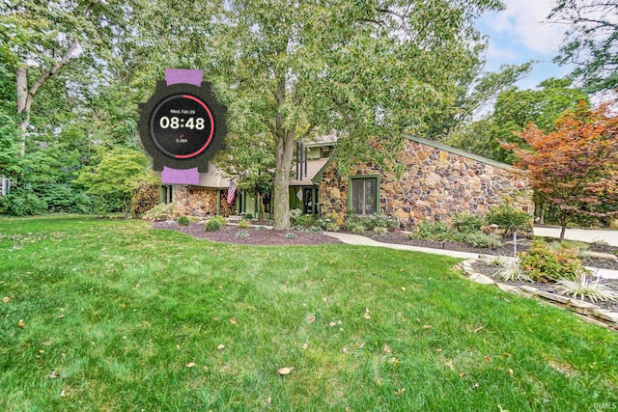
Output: 8.48
